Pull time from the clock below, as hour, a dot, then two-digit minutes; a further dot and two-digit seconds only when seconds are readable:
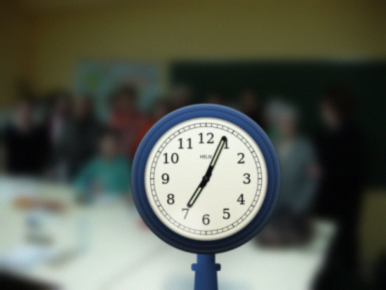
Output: 7.04
